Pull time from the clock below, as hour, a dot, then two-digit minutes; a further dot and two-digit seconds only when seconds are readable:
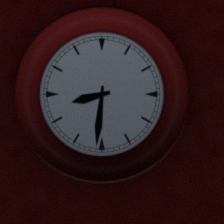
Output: 8.31
